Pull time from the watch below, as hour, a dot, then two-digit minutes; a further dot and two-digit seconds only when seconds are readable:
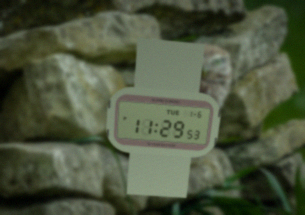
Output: 11.29
